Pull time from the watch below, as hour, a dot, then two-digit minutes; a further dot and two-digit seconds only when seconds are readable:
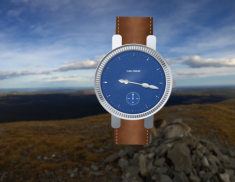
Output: 9.17
